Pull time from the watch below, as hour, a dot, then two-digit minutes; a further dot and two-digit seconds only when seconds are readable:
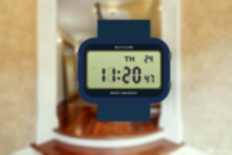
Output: 11.20
